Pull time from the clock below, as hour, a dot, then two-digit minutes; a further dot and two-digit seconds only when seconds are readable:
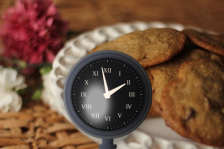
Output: 1.58
